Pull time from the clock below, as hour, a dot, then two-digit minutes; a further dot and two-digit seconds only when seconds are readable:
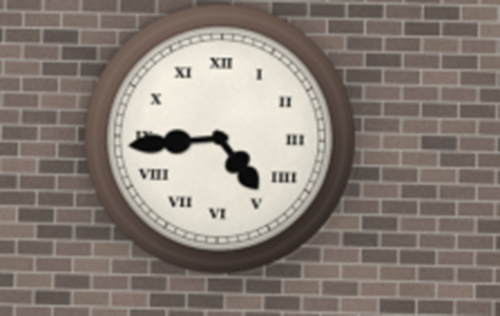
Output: 4.44
